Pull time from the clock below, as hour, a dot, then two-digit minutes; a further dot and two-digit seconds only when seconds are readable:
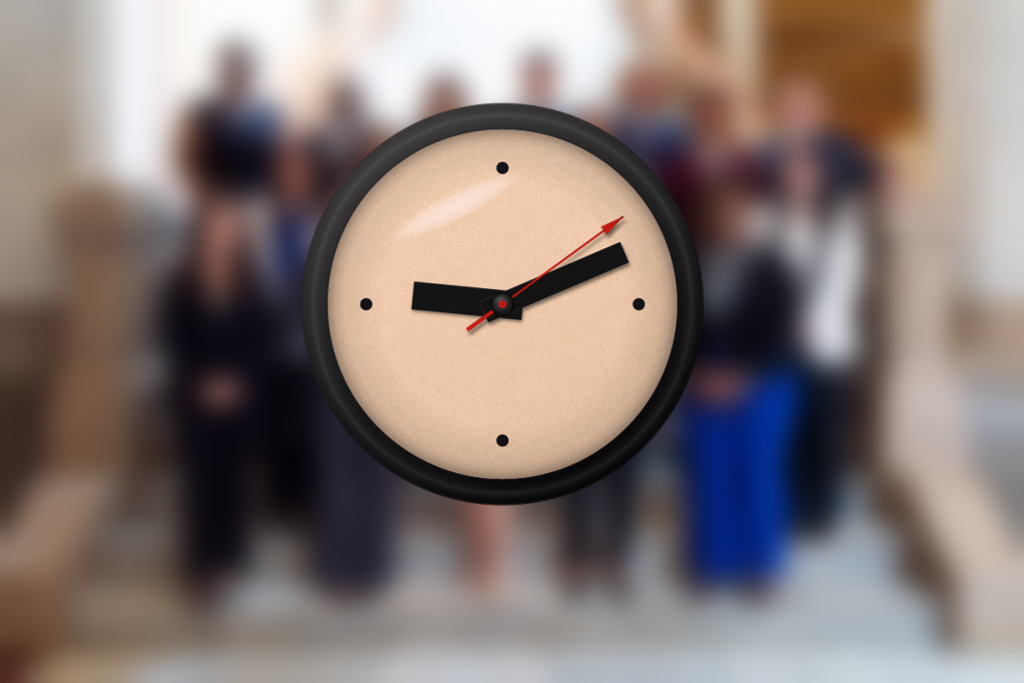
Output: 9.11.09
